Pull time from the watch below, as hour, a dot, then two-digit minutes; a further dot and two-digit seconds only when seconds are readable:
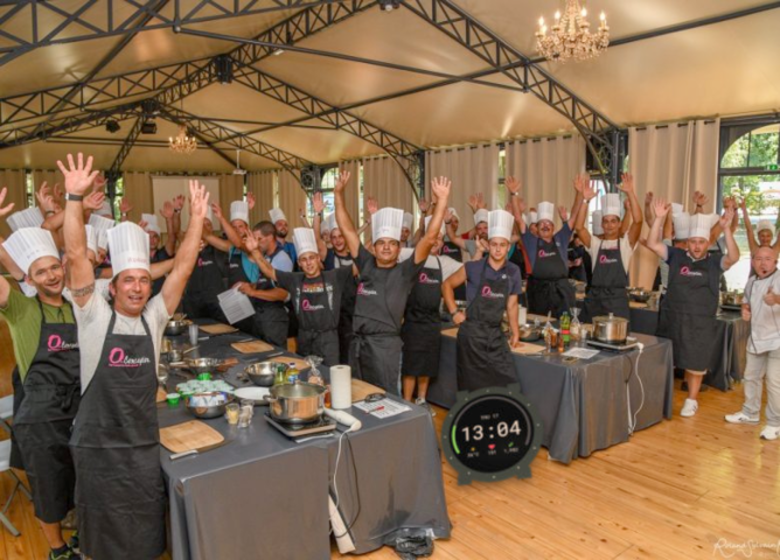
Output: 13.04
